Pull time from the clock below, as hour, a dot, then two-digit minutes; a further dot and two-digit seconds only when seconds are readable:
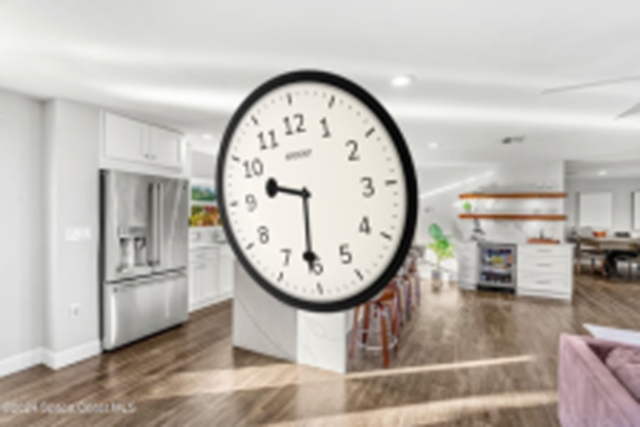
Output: 9.31
